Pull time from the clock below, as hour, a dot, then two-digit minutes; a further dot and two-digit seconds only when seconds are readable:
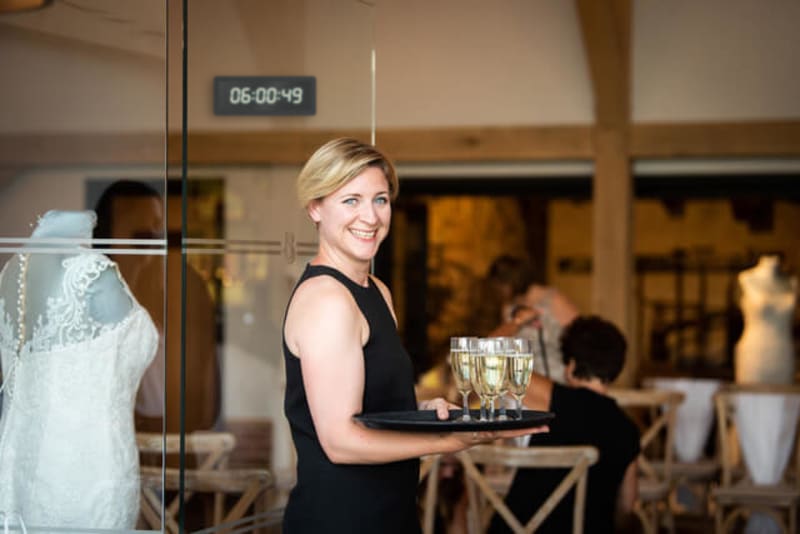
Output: 6.00.49
